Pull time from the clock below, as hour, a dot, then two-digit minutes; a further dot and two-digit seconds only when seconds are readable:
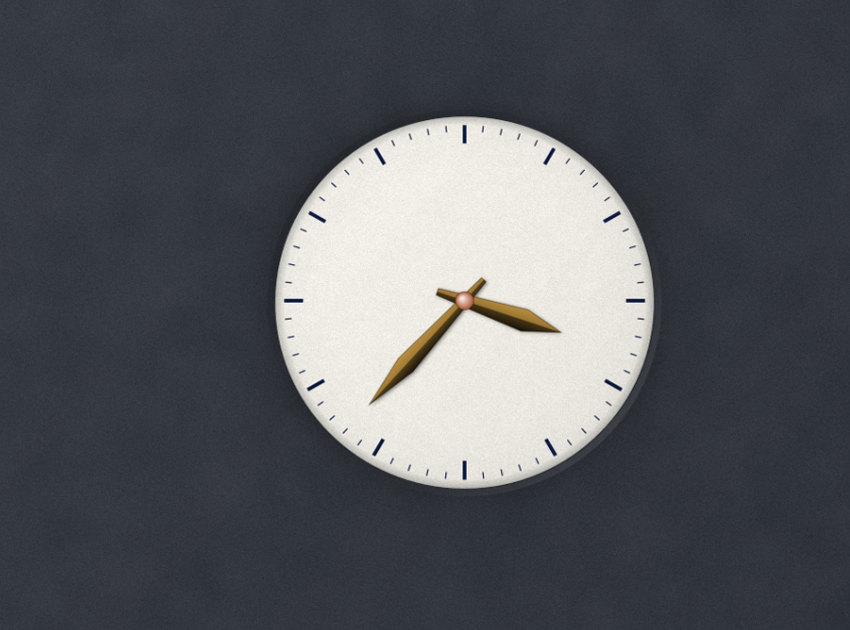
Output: 3.37
